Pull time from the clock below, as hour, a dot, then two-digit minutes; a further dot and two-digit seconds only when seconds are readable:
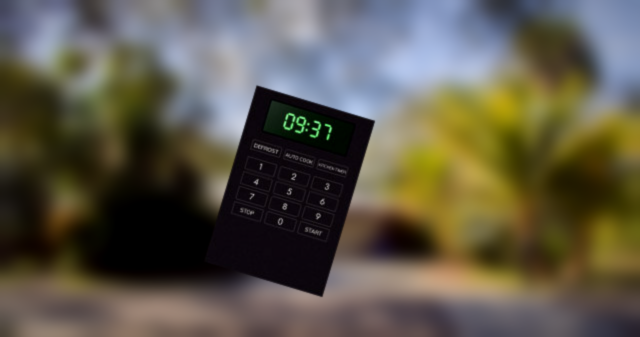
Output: 9.37
